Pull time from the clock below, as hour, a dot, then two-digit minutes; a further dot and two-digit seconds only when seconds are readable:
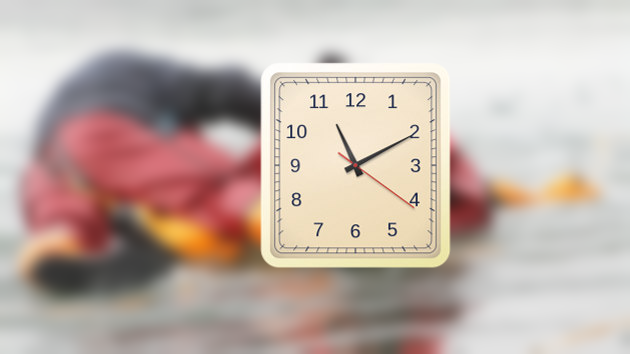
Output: 11.10.21
